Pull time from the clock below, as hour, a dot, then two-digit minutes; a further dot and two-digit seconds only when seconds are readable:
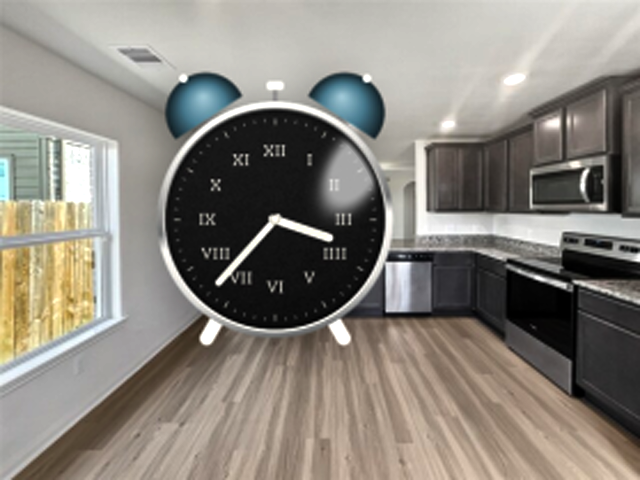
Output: 3.37
